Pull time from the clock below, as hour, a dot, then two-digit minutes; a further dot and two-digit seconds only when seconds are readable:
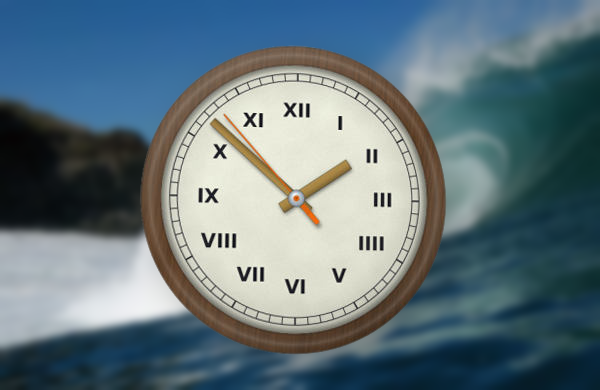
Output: 1.51.53
